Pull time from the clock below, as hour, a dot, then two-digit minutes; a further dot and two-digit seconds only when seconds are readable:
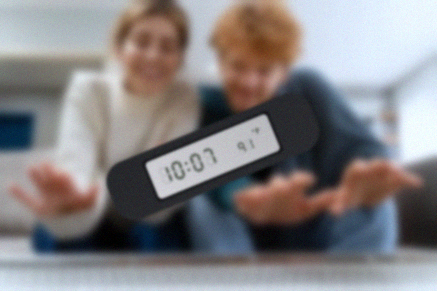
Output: 10.07
